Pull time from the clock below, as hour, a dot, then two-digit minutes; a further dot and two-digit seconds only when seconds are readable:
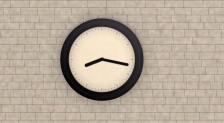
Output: 8.17
